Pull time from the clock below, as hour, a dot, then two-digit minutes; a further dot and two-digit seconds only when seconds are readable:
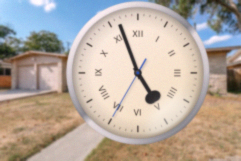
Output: 4.56.35
